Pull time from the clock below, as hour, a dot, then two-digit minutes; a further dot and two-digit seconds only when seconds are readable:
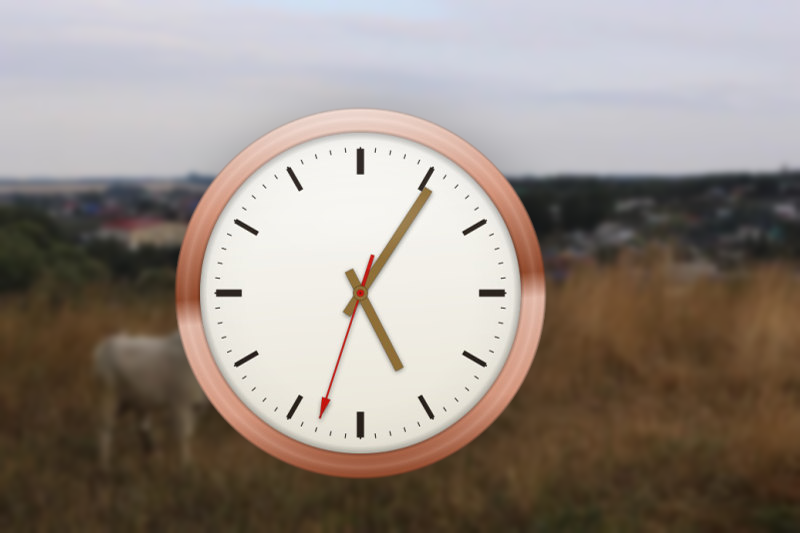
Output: 5.05.33
